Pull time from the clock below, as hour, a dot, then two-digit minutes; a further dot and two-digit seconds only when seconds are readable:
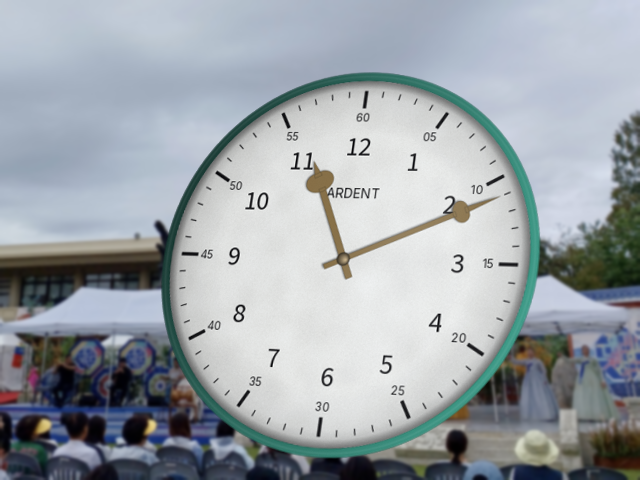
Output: 11.11
